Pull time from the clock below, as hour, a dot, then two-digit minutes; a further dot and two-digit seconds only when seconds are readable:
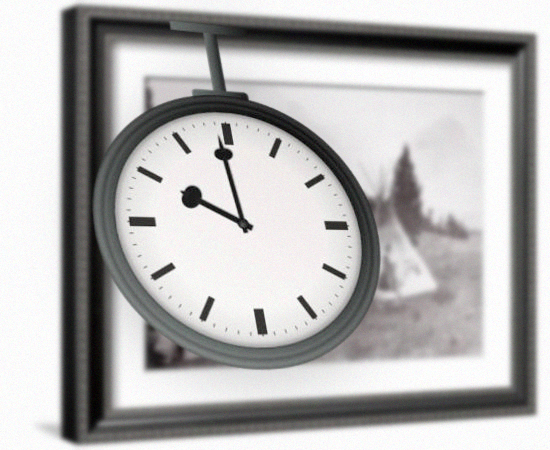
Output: 9.59
